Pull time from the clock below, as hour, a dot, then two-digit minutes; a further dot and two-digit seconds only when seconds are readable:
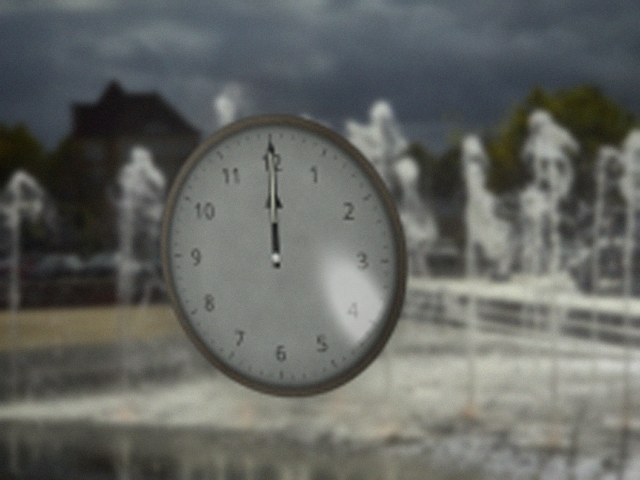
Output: 12.00
